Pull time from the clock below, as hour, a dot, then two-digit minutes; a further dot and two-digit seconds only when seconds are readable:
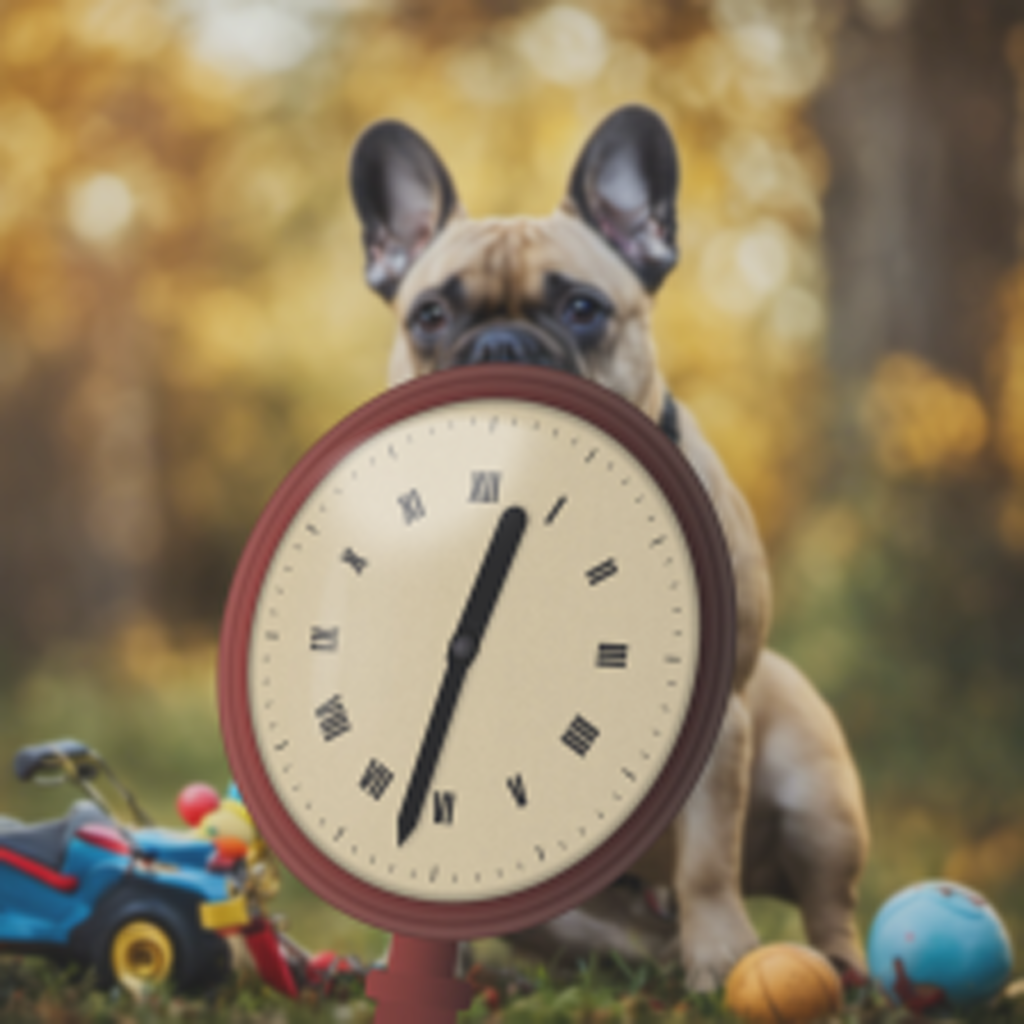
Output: 12.32
